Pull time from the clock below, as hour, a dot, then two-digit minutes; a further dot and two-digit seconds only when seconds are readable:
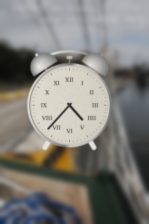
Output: 4.37
